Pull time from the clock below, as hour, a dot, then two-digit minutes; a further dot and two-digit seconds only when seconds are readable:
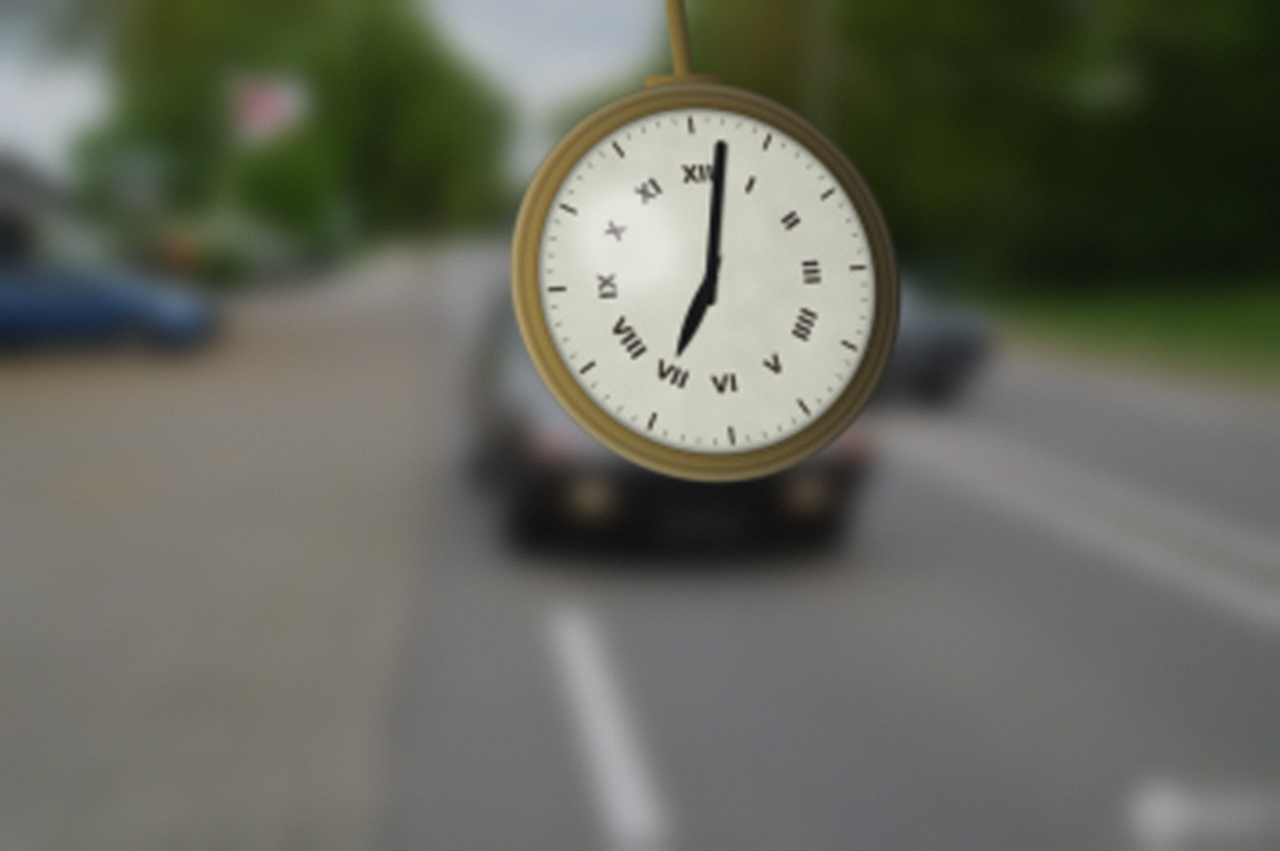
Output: 7.02
